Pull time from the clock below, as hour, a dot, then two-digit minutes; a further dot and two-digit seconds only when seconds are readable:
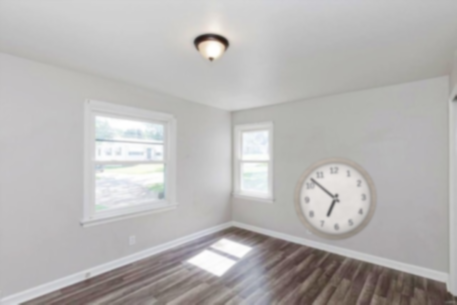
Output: 6.52
